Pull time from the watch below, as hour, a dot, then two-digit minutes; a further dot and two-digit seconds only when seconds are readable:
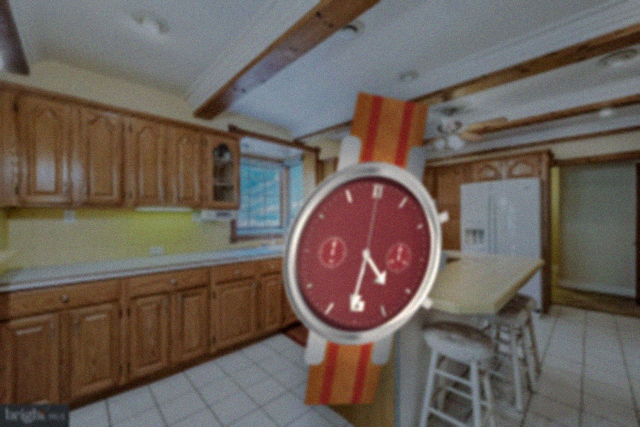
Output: 4.31
